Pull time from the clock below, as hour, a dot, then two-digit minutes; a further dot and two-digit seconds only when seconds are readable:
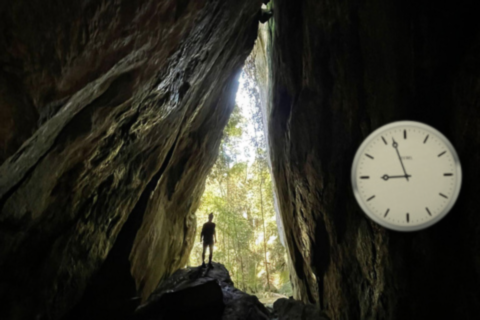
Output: 8.57
